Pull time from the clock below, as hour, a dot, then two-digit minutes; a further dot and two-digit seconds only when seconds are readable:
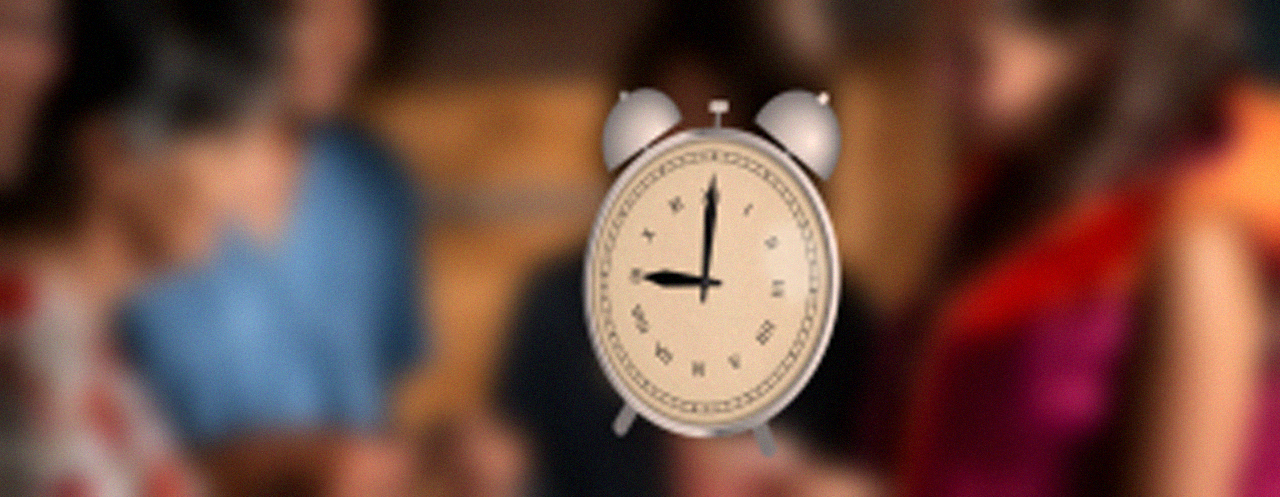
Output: 9.00
